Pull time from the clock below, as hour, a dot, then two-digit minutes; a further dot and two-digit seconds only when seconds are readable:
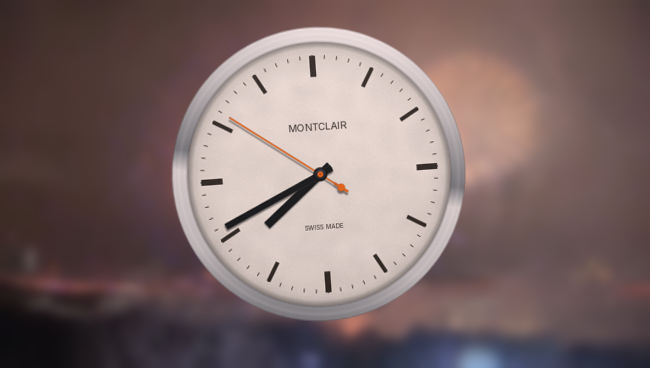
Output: 7.40.51
